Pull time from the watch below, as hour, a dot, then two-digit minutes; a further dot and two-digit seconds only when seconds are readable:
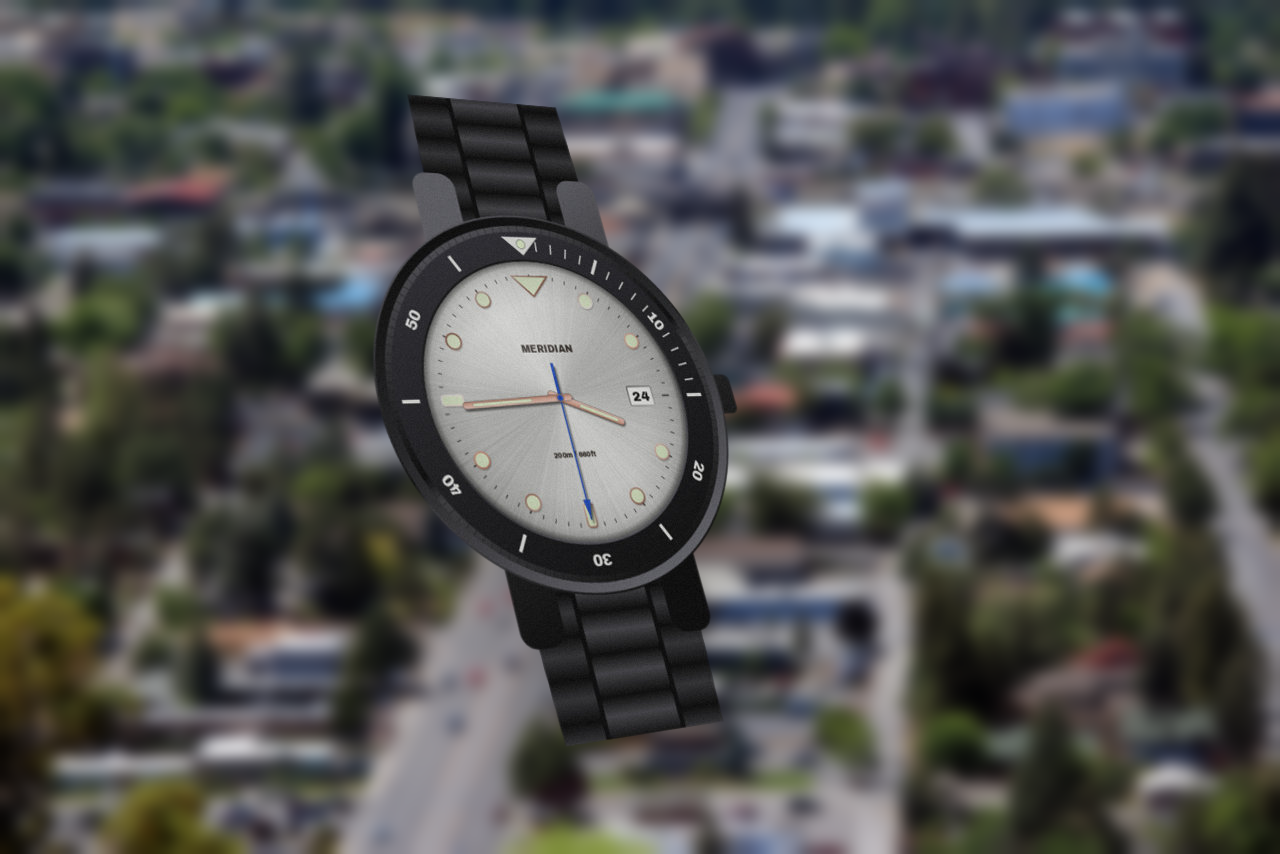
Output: 3.44.30
